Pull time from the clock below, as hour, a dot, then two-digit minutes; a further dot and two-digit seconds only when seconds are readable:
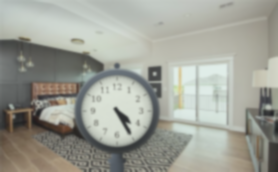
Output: 4.25
